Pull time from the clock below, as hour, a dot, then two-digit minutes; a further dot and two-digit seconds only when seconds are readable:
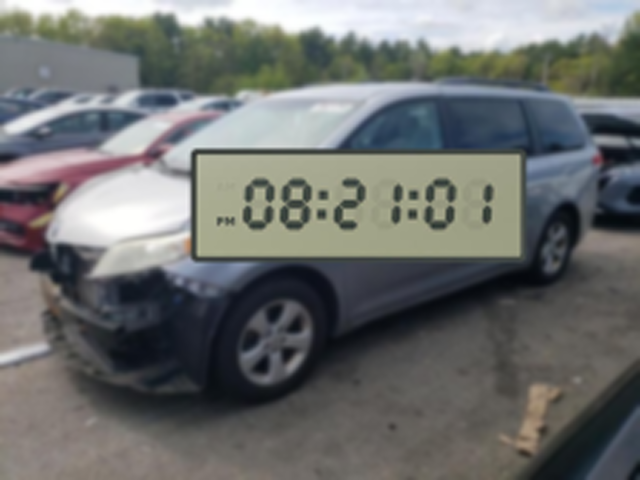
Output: 8.21.01
